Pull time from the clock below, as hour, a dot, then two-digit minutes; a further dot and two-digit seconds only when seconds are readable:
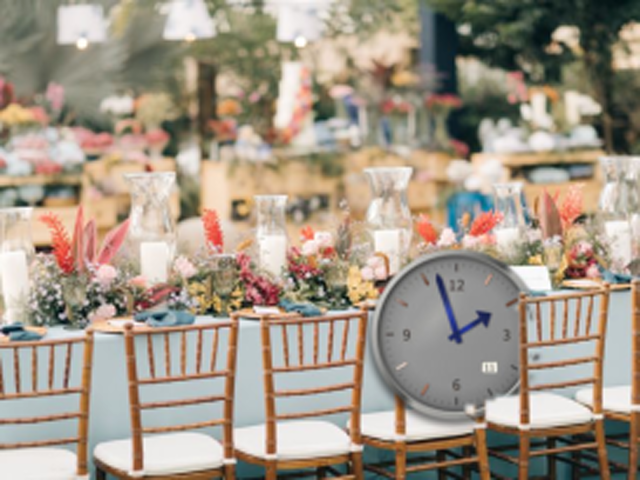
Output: 1.57
